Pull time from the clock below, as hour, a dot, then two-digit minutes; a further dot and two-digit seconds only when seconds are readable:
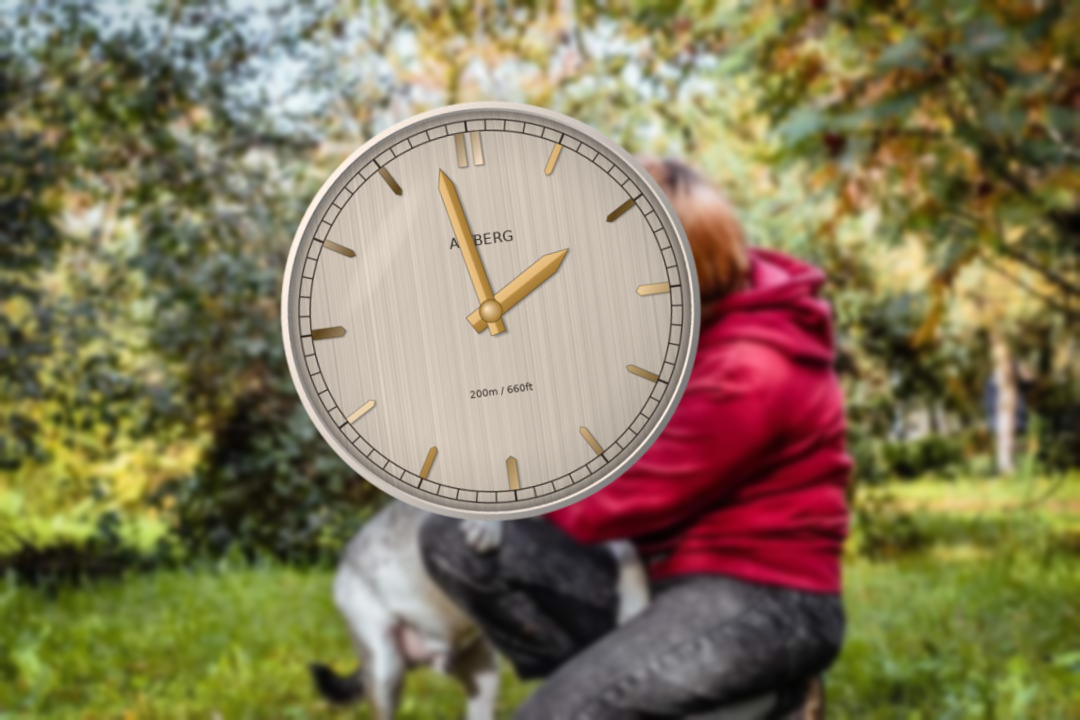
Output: 1.58
